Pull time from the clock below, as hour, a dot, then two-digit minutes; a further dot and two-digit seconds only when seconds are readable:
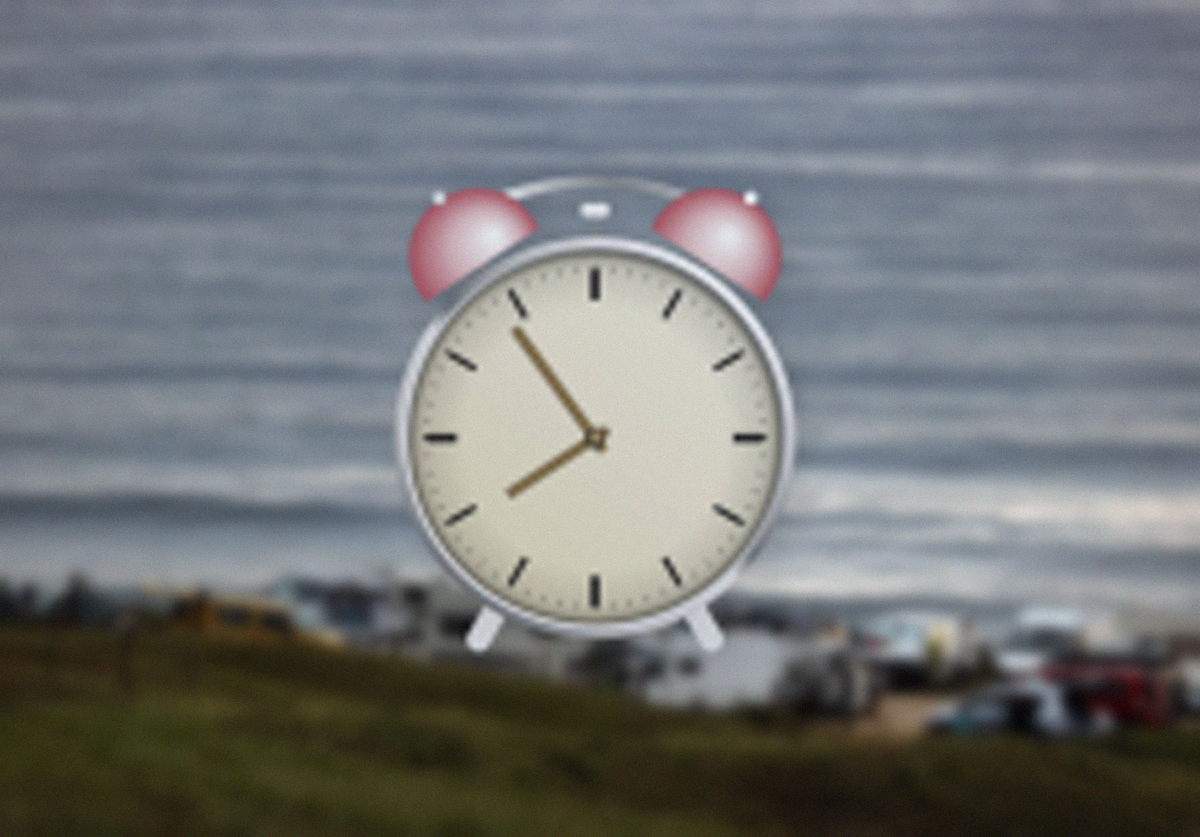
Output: 7.54
